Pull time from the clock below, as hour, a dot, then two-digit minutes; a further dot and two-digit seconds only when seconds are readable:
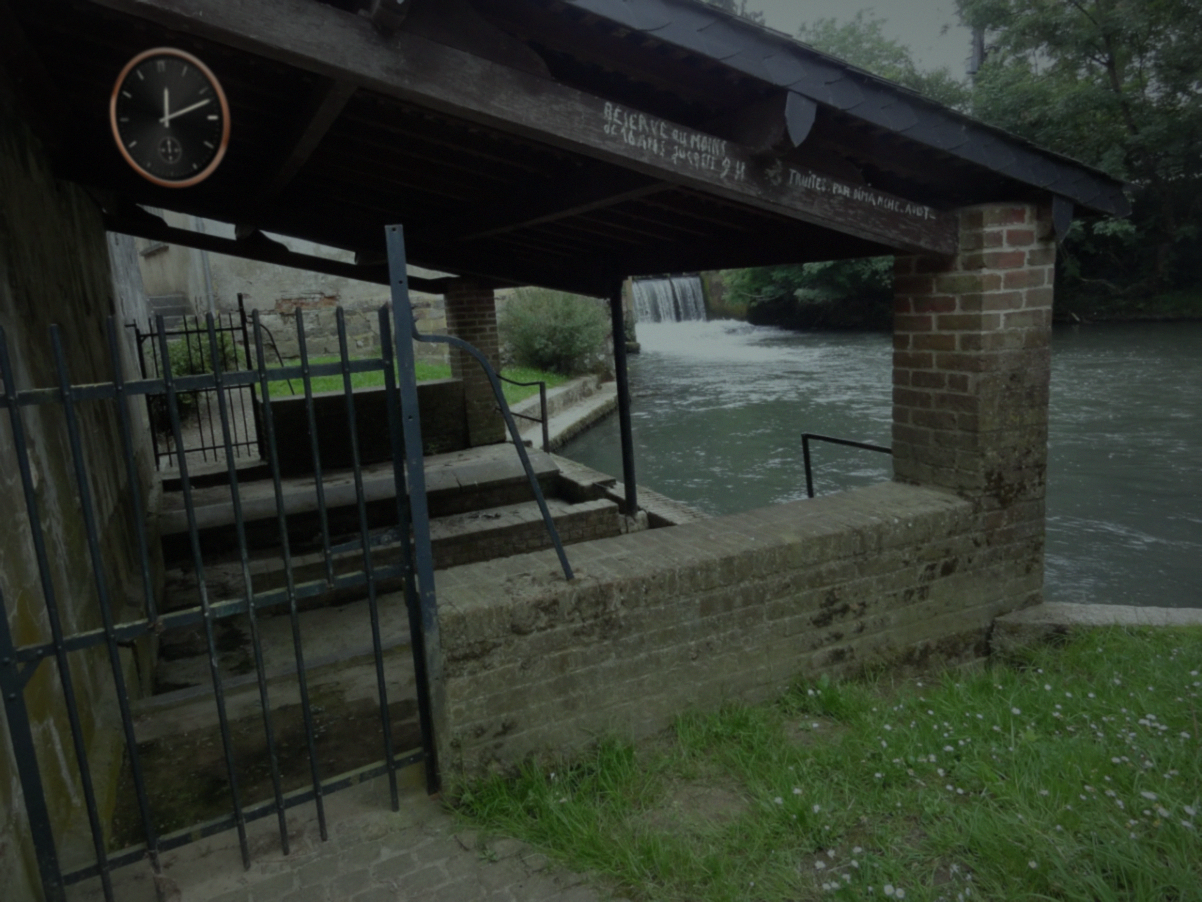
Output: 12.12
